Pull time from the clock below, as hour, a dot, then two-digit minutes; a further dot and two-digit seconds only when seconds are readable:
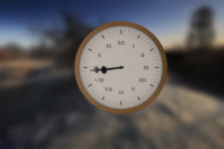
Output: 8.44
